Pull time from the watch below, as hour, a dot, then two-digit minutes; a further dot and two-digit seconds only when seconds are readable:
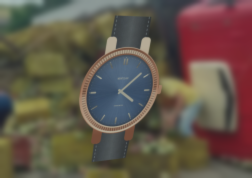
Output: 4.08
